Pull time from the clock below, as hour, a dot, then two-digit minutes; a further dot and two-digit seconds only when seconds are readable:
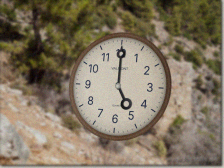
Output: 5.00
